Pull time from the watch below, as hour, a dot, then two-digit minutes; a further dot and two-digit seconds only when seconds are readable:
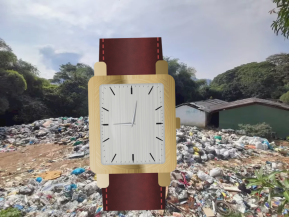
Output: 9.02
